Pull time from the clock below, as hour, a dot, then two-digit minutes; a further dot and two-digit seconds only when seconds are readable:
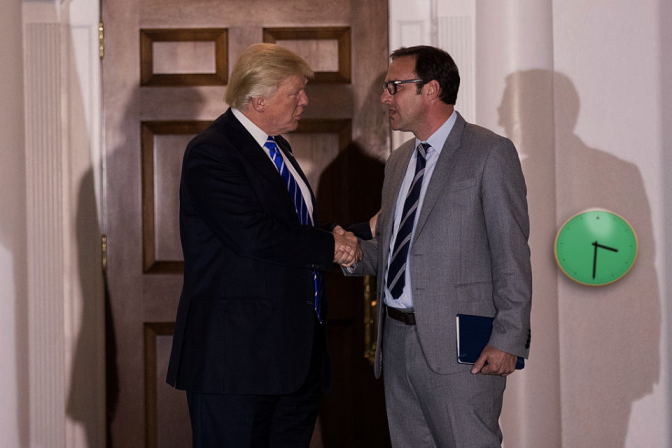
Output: 3.30
